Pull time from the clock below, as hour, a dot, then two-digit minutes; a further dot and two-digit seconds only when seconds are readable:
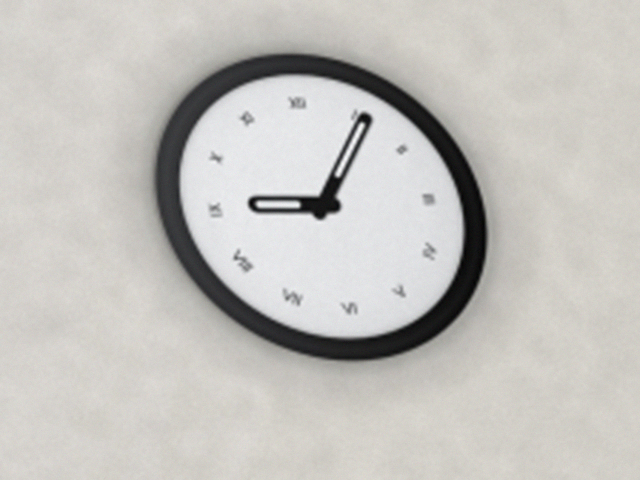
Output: 9.06
